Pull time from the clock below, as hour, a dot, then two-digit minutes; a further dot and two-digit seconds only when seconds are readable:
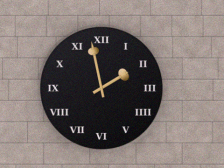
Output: 1.58
